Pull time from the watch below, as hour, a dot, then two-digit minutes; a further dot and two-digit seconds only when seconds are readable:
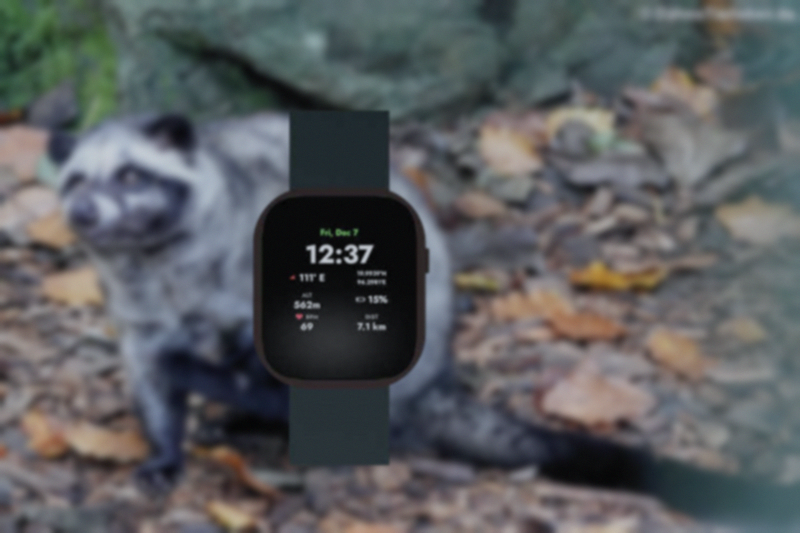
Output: 12.37
